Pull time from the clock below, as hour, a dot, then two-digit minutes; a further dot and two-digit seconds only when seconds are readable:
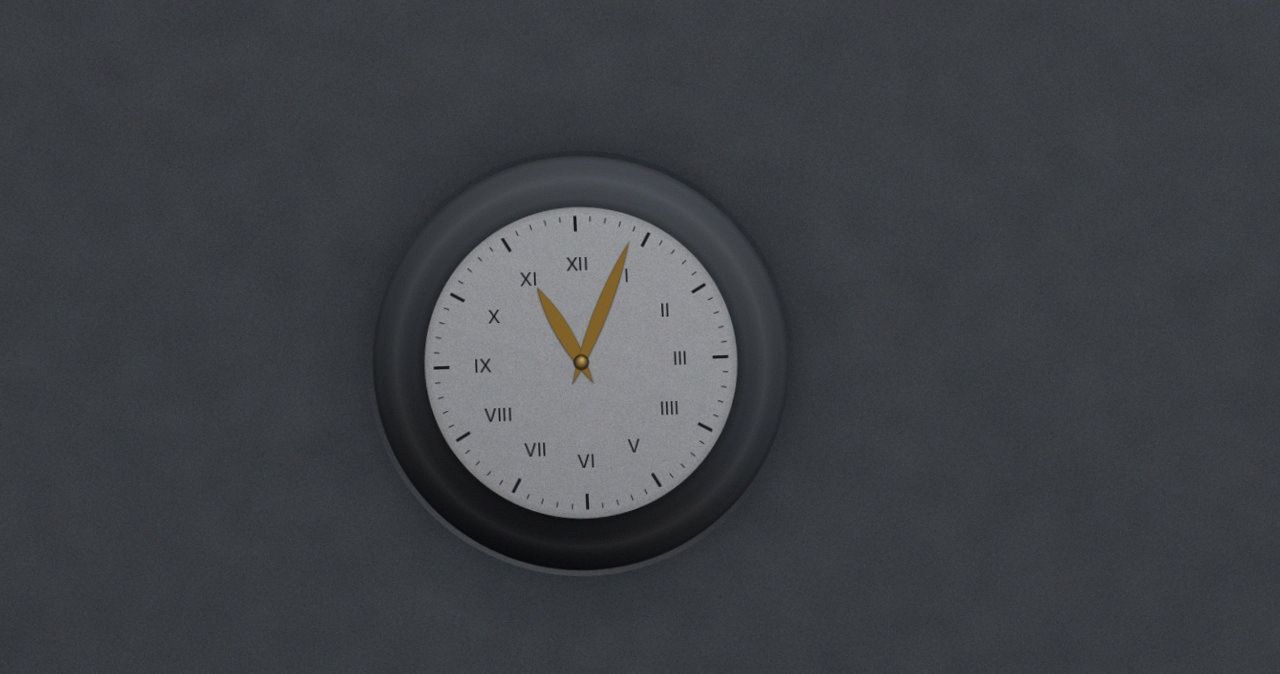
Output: 11.04
